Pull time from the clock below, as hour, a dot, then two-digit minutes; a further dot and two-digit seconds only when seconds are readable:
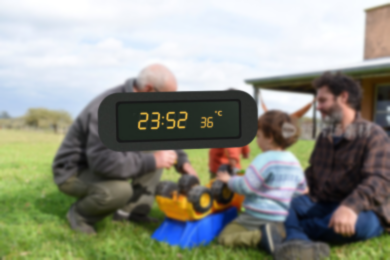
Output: 23.52
